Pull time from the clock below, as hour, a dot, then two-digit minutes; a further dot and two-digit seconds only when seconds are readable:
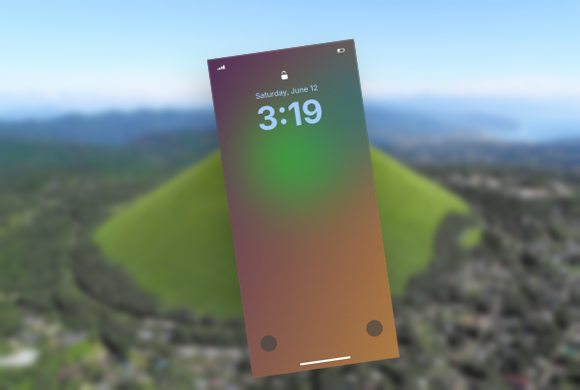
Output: 3.19
